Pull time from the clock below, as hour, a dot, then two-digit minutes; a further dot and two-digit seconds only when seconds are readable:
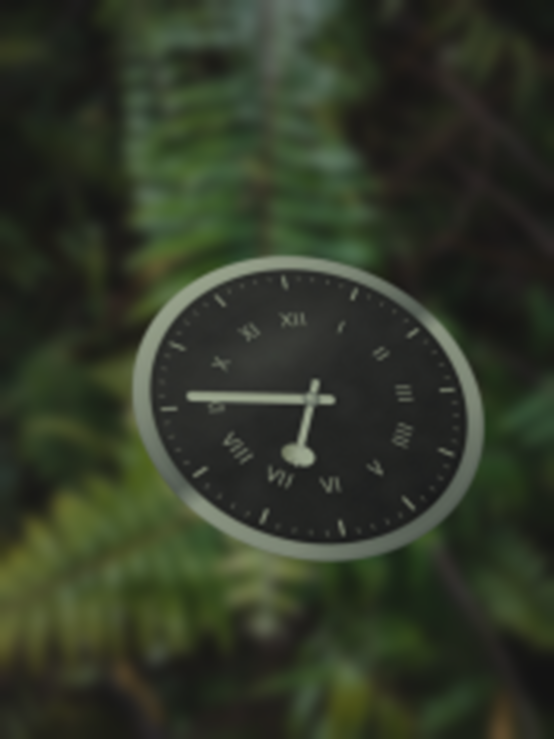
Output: 6.46
